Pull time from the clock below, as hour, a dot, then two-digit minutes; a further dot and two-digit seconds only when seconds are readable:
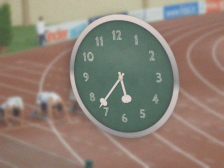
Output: 5.37
